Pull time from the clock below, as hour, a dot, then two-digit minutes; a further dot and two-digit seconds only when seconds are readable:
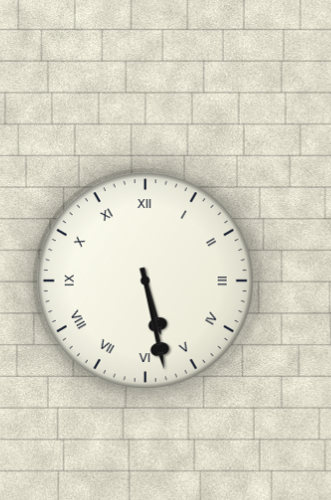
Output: 5.28
